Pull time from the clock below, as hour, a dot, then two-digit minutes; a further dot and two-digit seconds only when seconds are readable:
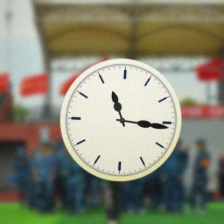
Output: 11.16
